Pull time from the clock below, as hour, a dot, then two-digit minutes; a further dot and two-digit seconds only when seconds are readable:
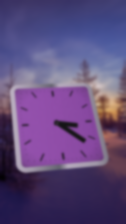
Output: 3.22
